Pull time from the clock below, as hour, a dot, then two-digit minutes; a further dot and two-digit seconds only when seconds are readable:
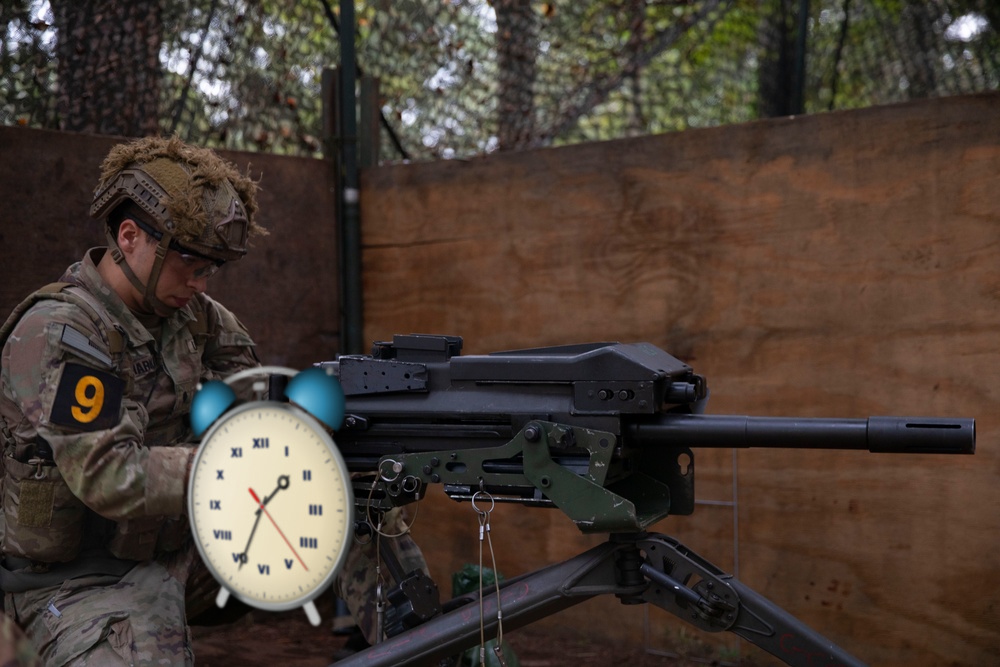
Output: 1.34.23
